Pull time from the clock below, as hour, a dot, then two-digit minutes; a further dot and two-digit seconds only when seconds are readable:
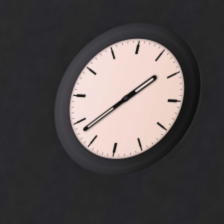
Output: 1.38
